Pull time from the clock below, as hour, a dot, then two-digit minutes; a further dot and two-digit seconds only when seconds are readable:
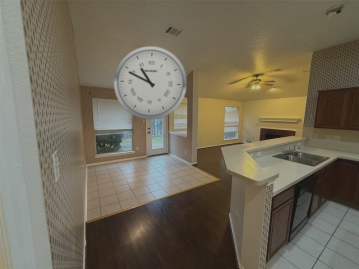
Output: 10.49
